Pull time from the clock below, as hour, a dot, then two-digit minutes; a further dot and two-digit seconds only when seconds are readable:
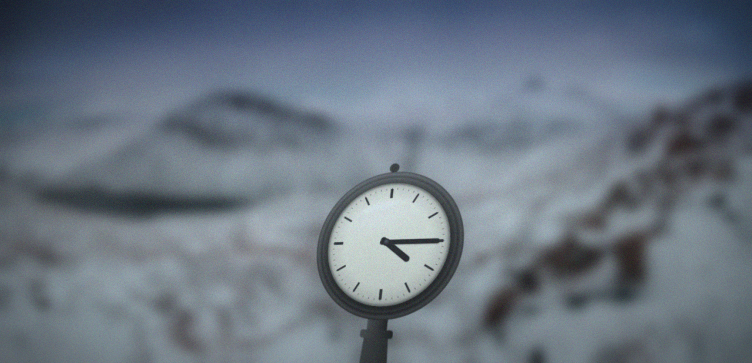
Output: 4.15
